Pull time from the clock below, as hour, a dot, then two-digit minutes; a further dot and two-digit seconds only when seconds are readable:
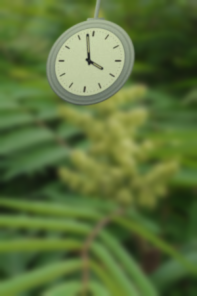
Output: 3.58
